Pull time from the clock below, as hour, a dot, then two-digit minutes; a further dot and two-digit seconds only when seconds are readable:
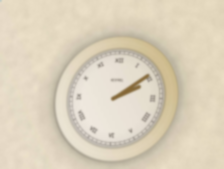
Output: 2.09
